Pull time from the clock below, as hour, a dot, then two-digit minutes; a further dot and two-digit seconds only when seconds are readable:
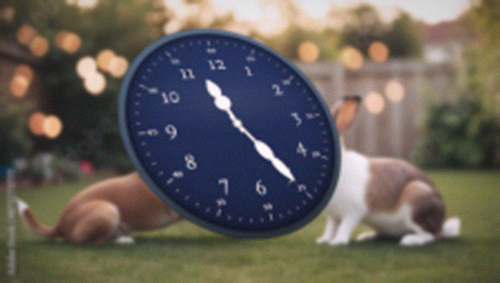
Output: 11.25
